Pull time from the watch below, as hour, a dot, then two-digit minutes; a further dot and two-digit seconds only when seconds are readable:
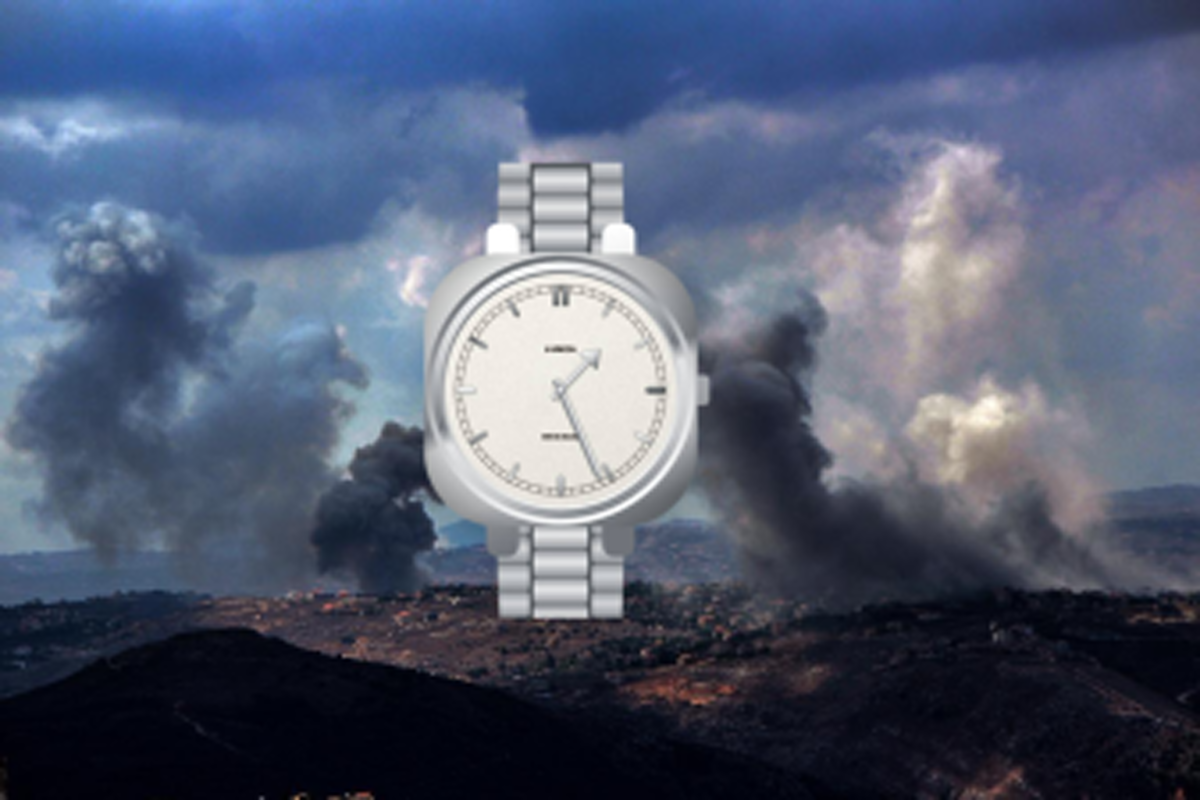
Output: 1.26
